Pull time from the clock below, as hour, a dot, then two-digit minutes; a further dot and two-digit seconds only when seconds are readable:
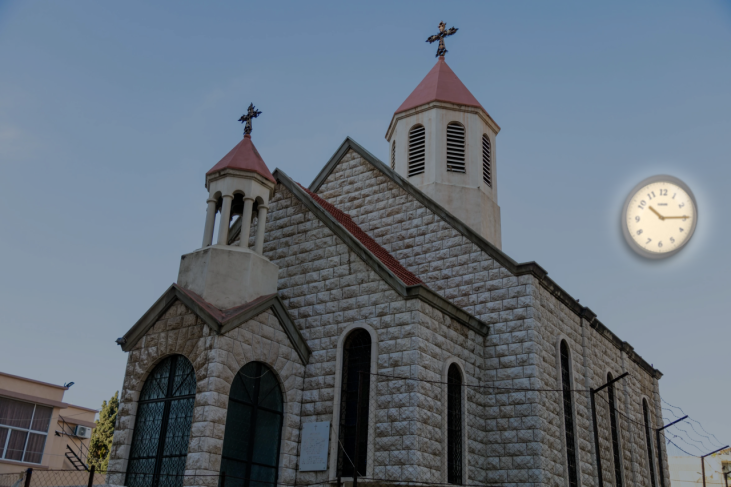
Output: 10.15
